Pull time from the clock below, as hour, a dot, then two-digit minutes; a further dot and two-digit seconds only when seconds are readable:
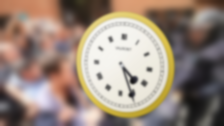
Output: 4.26
